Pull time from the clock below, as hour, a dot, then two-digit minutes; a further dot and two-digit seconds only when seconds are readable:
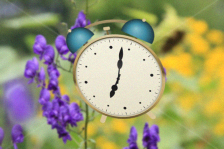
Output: 7.03
